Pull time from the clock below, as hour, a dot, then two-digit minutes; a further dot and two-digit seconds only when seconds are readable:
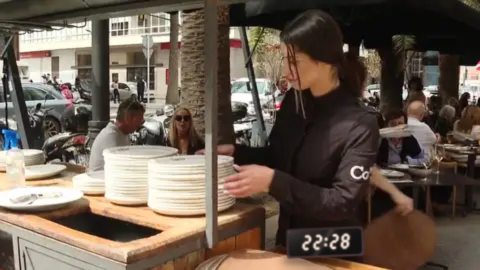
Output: 22.28
